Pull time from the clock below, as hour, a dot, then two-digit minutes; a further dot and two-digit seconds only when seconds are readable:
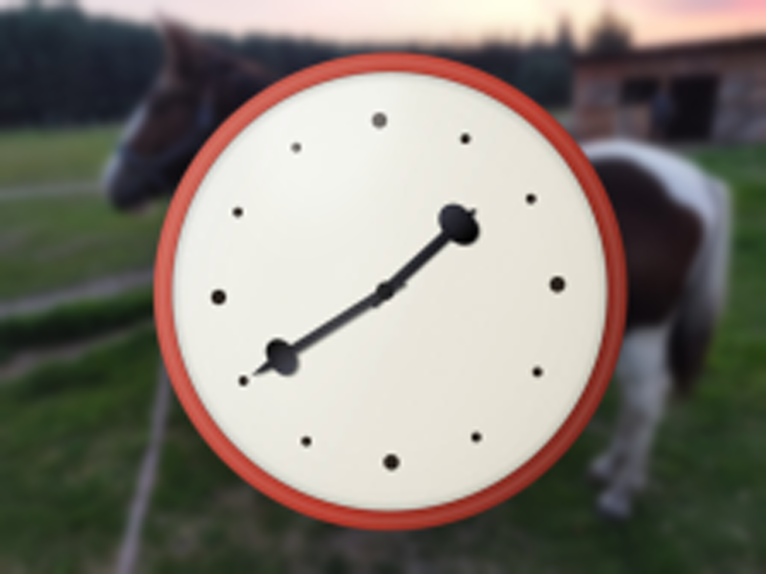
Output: 1.40
